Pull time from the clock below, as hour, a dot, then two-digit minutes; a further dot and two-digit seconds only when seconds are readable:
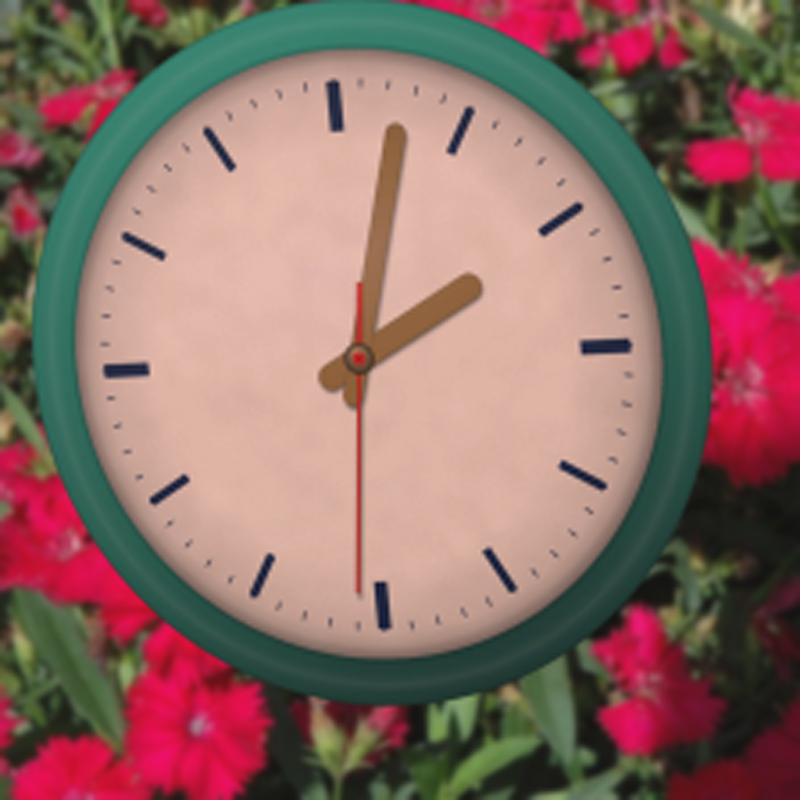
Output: 2.02.31
